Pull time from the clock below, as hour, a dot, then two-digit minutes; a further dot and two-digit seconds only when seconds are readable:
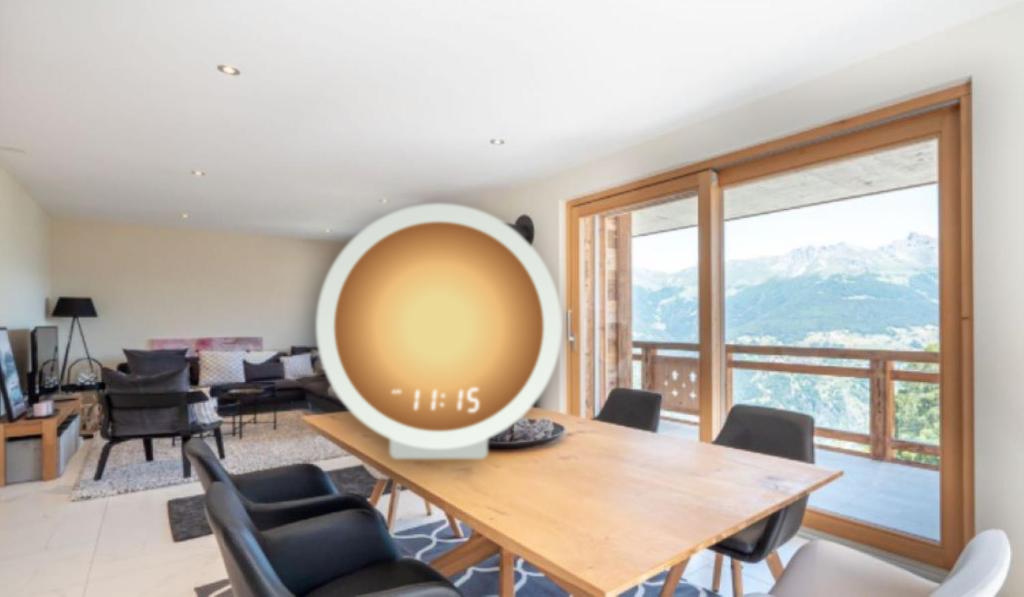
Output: 11.15
